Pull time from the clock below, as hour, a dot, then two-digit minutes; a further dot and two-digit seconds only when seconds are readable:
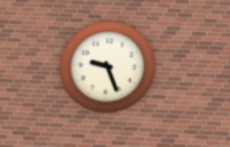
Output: 9.26
